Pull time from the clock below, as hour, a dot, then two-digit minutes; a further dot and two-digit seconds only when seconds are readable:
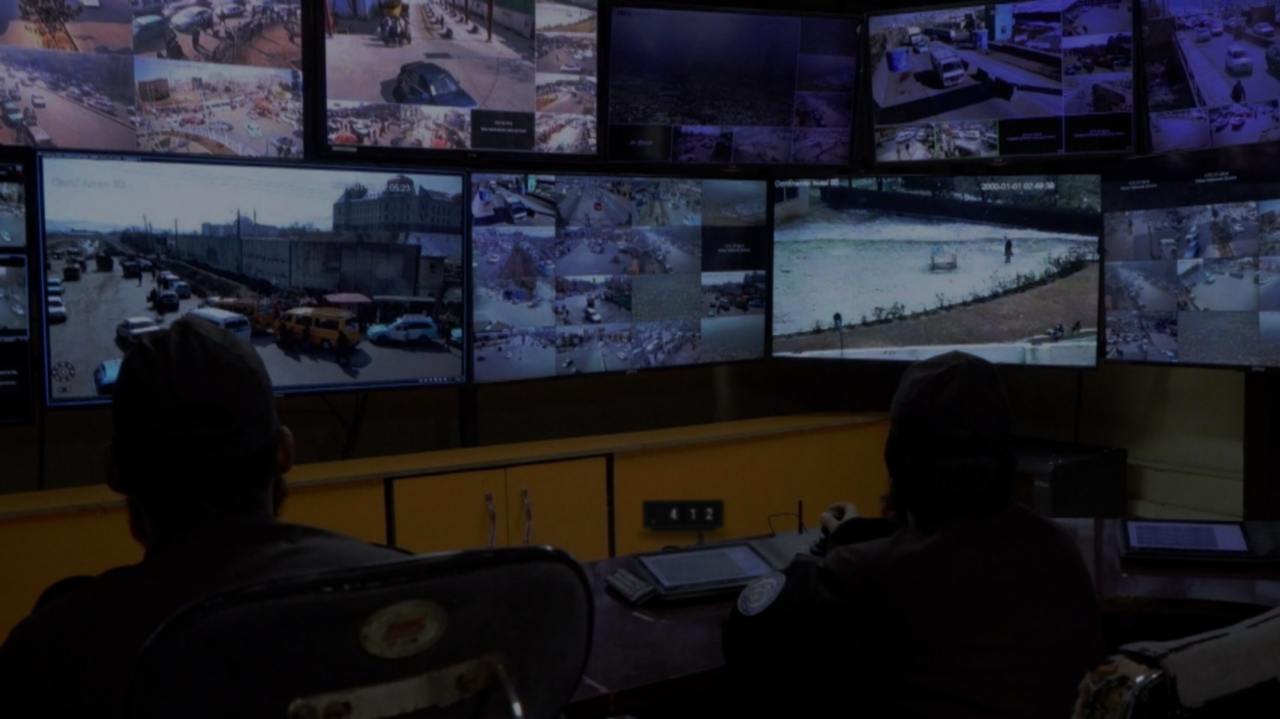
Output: 4.12
